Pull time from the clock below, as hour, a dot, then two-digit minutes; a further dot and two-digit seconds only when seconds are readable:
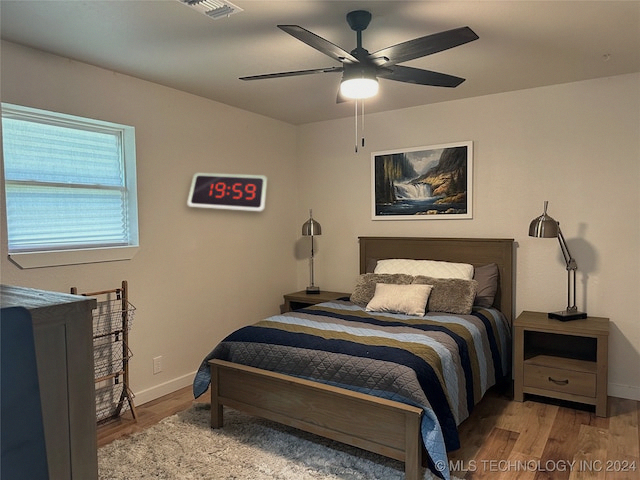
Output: 19.59
